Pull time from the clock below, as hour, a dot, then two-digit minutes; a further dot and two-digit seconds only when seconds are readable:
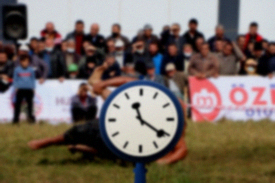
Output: 11.21
